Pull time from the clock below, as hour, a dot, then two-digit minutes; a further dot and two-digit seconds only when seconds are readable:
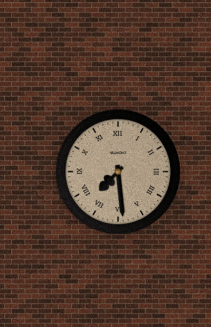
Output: 7.29
